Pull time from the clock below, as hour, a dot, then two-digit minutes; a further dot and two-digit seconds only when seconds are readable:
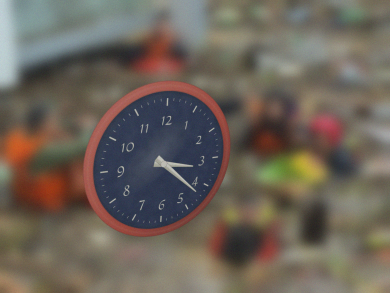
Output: 3.22
